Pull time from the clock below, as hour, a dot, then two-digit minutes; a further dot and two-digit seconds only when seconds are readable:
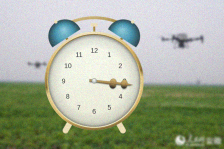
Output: 3.16
